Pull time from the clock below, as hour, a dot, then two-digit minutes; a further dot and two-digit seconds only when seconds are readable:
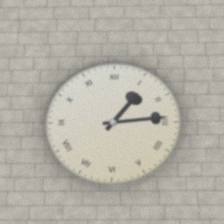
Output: 1.14
